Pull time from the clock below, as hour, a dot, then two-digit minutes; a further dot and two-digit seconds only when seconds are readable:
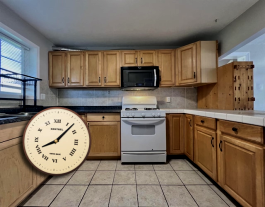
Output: 8.07
